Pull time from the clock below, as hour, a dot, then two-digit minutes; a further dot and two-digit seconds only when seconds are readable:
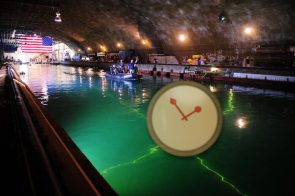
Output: 1.54
